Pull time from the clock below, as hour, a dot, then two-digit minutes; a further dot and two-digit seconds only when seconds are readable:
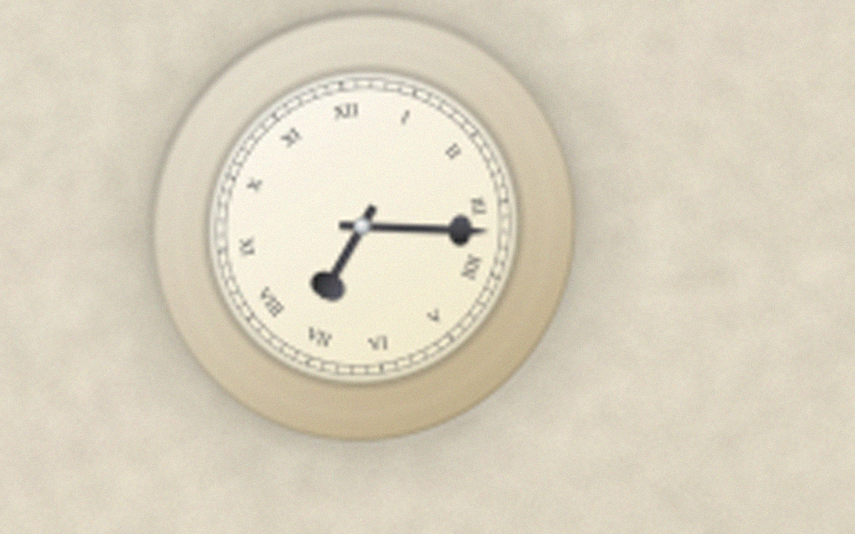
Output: 7.17
